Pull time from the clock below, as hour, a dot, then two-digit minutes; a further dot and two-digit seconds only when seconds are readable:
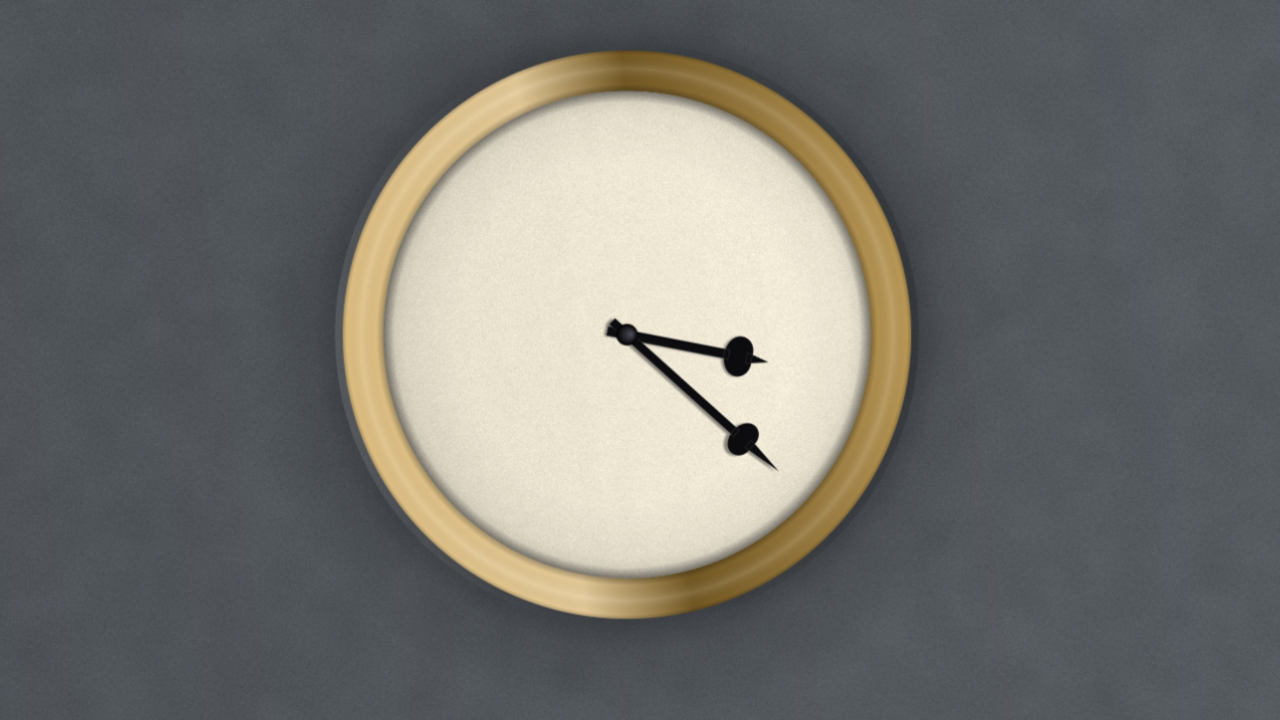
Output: 3.22
